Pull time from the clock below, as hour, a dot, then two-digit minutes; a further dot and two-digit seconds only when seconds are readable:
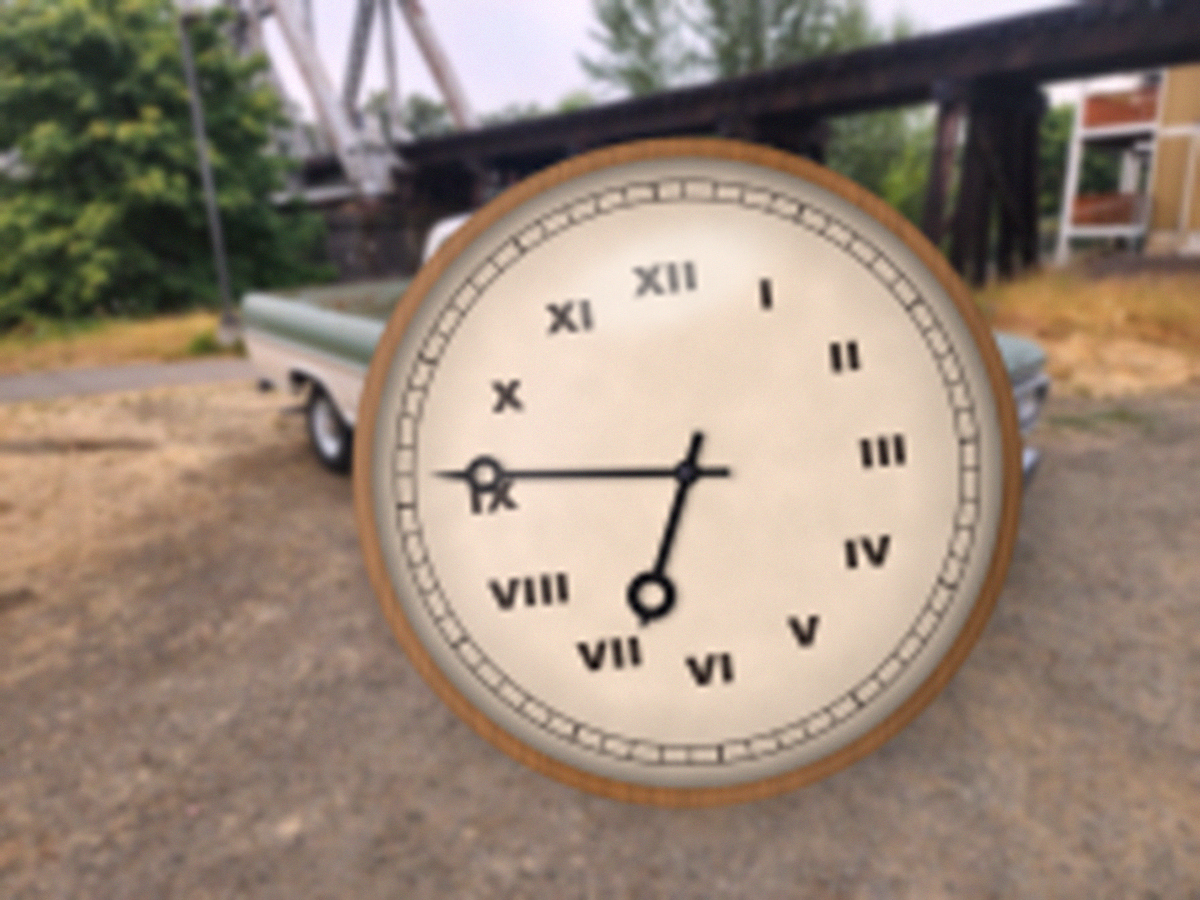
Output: 6.46
